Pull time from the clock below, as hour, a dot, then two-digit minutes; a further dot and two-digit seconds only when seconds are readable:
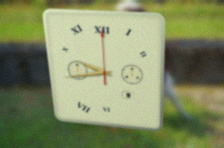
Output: 9.43
